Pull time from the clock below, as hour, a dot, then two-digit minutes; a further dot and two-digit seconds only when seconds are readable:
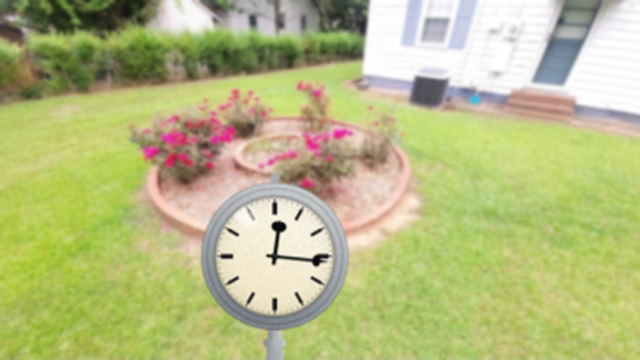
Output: 12.16
